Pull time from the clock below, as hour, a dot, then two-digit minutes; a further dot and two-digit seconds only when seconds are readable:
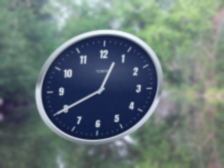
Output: 12.40
